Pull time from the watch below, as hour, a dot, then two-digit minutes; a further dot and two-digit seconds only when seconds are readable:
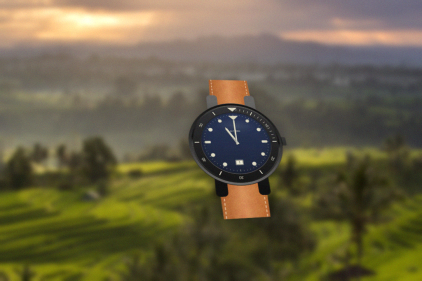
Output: 11.00
